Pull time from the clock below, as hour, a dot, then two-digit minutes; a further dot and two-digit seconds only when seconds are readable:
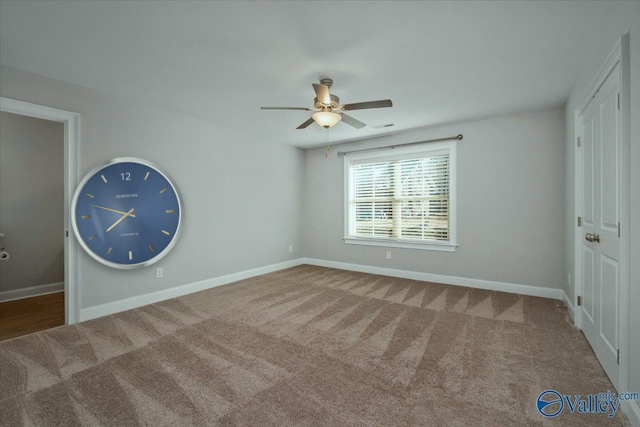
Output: 7.48
